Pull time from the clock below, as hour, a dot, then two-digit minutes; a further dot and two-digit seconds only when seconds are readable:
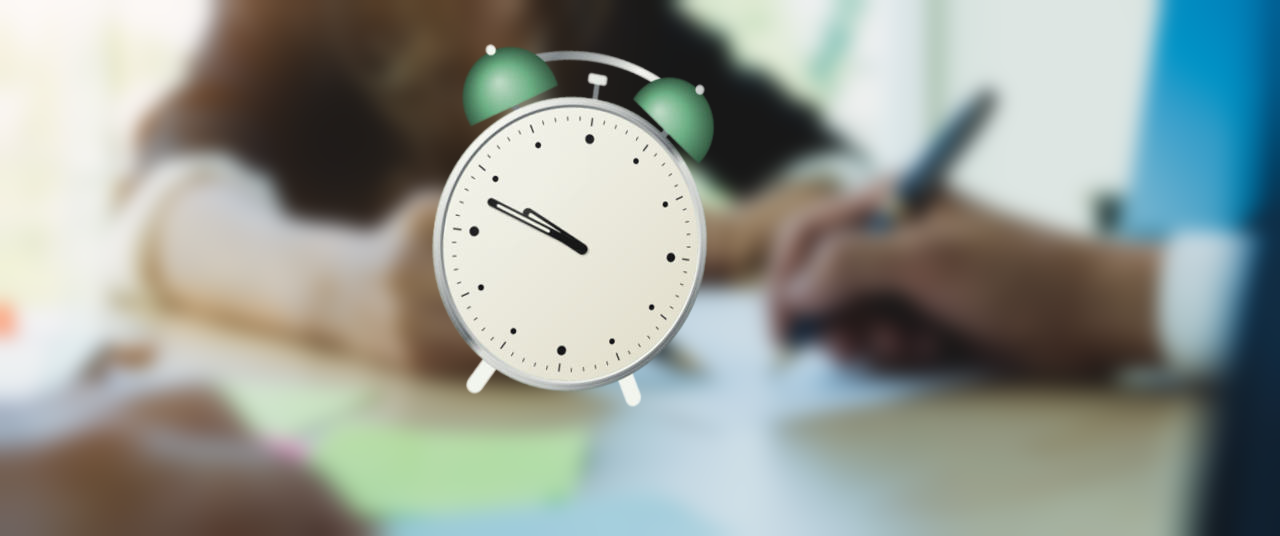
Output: 9.48
